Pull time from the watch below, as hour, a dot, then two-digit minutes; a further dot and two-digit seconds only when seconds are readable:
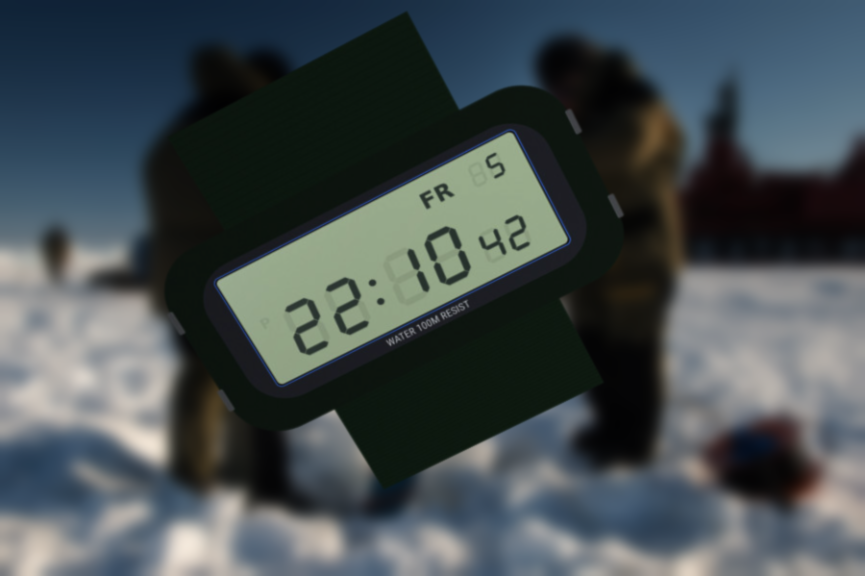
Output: 22.10.42
